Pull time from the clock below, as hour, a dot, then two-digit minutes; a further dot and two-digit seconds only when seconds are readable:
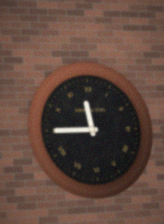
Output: 11.45
